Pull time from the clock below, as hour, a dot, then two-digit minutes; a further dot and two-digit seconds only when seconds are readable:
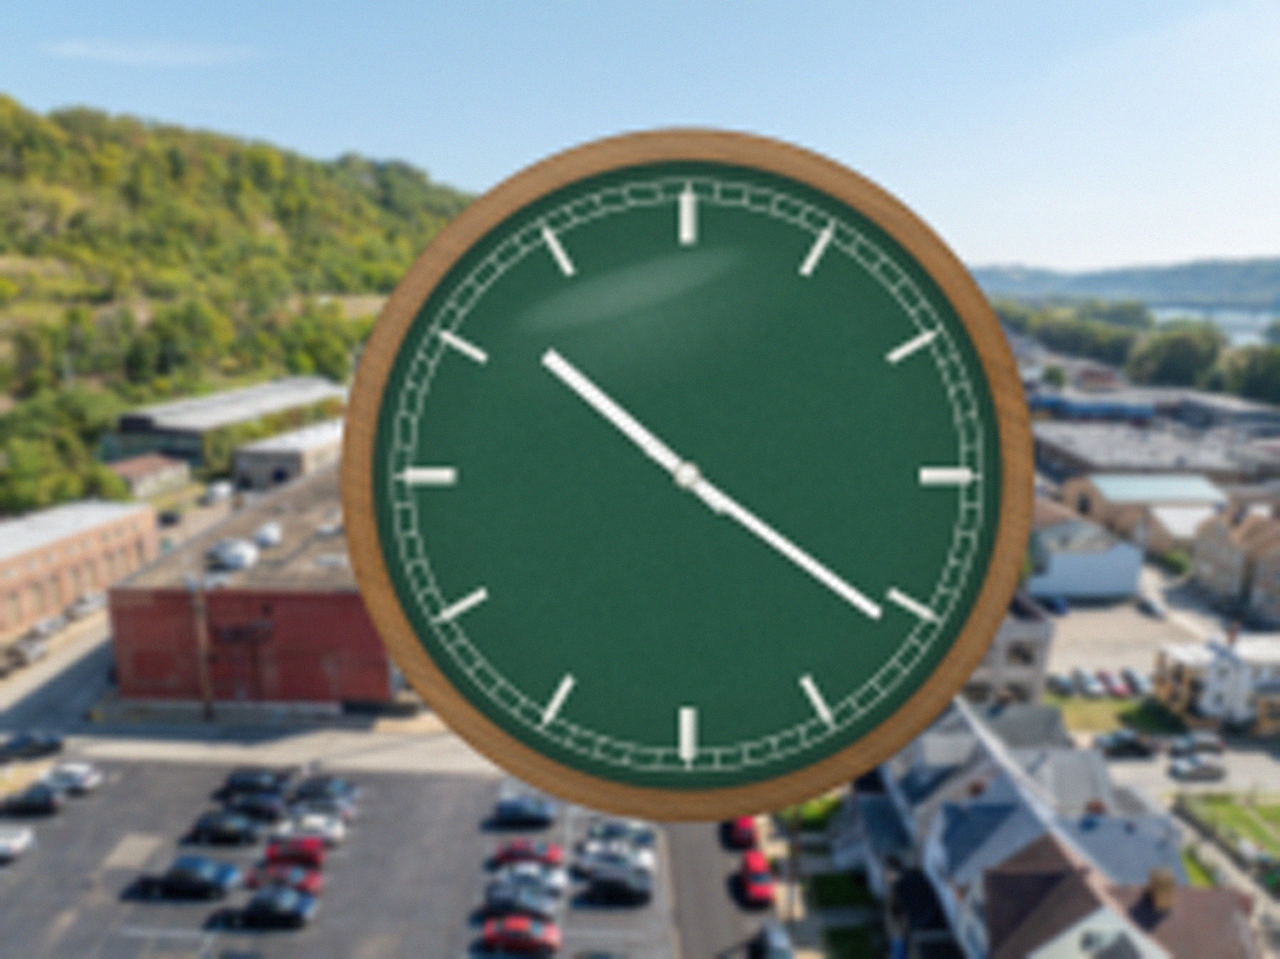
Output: 10.21
